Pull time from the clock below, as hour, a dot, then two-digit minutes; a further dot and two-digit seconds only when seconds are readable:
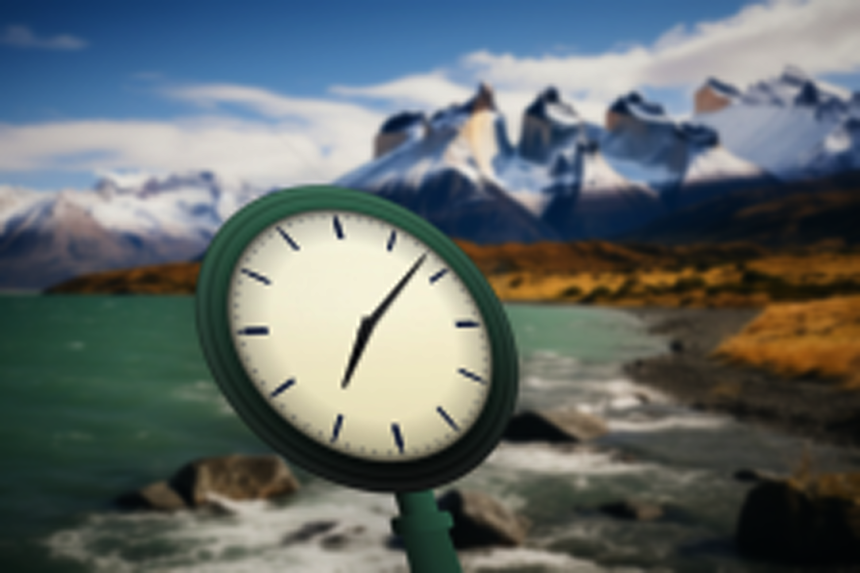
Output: 7.08
